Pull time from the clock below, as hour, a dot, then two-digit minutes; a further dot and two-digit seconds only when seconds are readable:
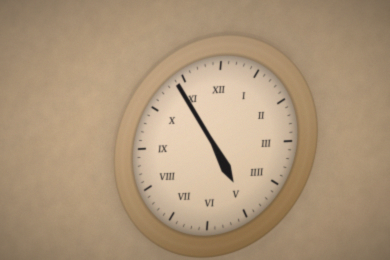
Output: 4.54
